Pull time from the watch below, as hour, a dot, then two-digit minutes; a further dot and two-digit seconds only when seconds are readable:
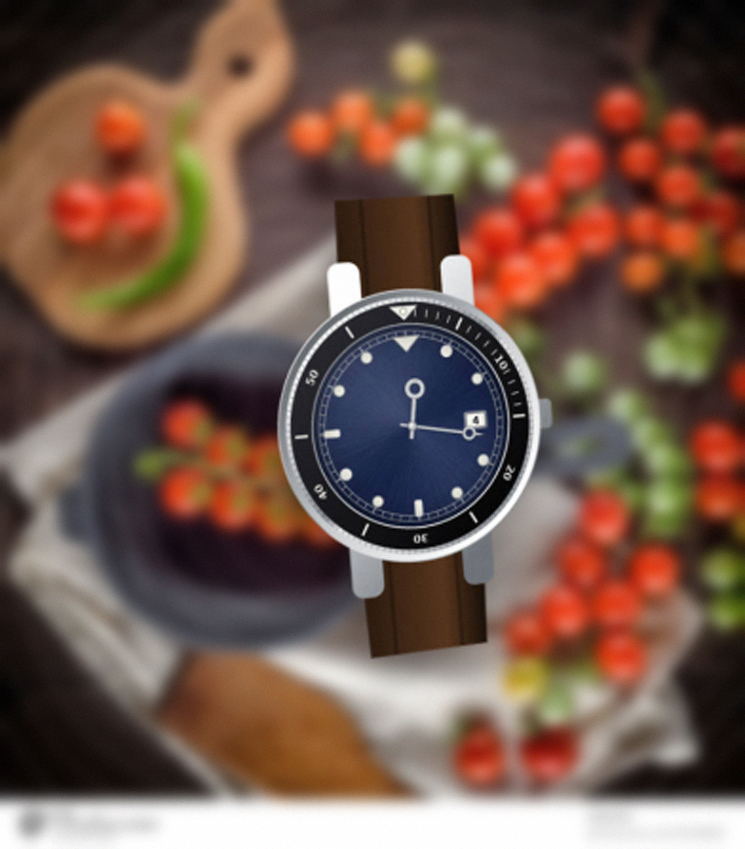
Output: 12.17
